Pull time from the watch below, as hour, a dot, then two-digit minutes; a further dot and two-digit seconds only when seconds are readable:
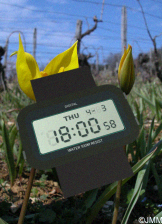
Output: 18.00.58
